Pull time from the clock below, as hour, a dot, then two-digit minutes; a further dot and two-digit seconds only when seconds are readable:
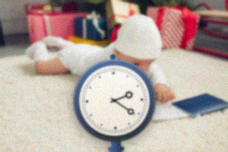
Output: 2.21
